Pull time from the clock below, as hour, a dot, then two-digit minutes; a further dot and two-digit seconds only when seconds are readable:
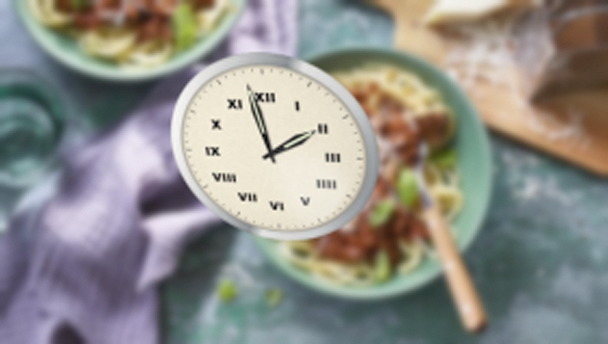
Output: 1.58
